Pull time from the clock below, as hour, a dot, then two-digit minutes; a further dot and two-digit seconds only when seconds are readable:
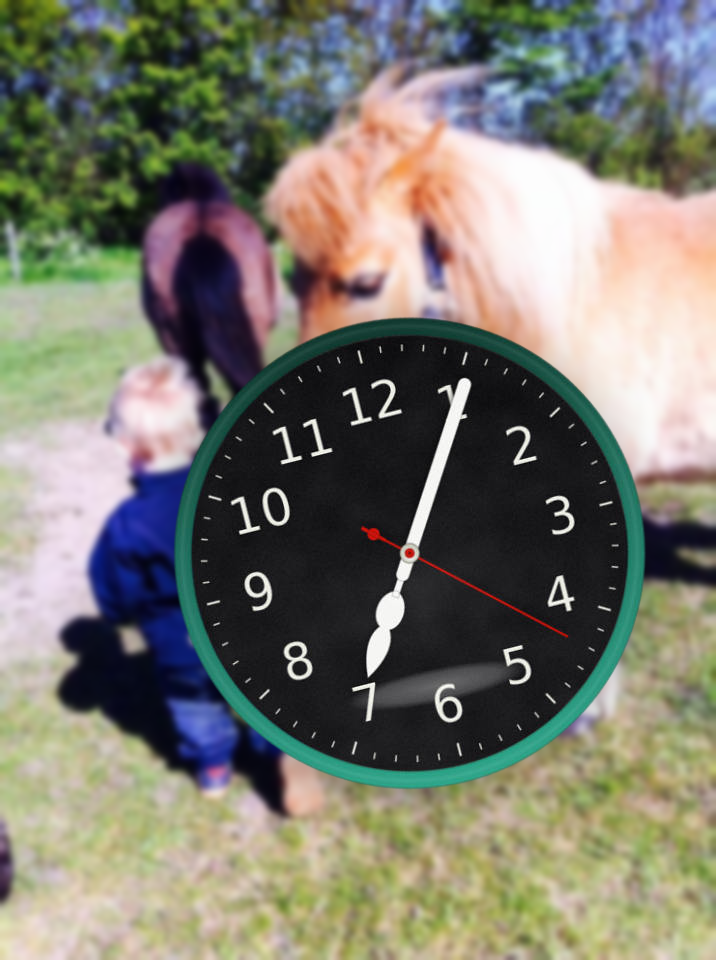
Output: 7.05.22
